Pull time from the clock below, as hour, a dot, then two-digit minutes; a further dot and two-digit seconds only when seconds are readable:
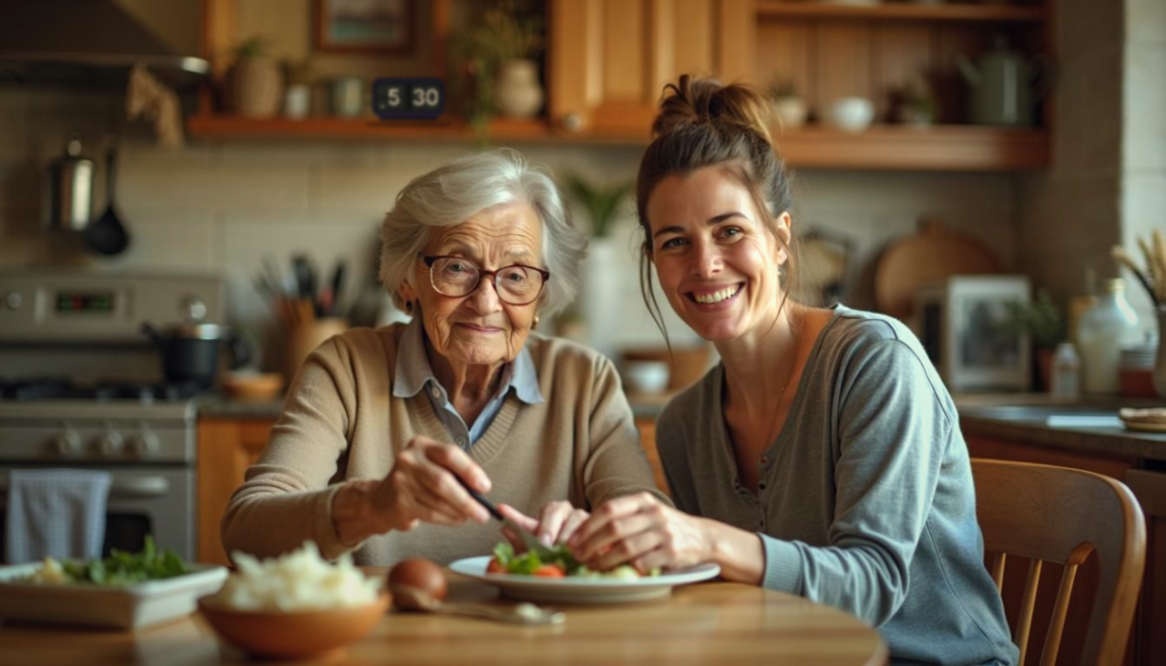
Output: 5.30
